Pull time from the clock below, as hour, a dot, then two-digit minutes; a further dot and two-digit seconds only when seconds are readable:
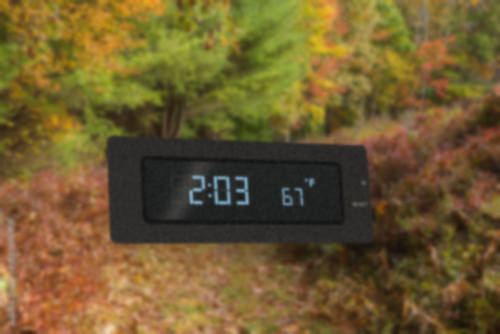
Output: 2.03
